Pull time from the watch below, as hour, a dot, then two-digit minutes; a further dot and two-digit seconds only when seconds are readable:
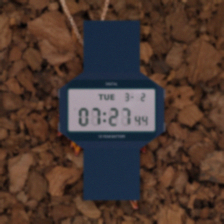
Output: 7.27.44
